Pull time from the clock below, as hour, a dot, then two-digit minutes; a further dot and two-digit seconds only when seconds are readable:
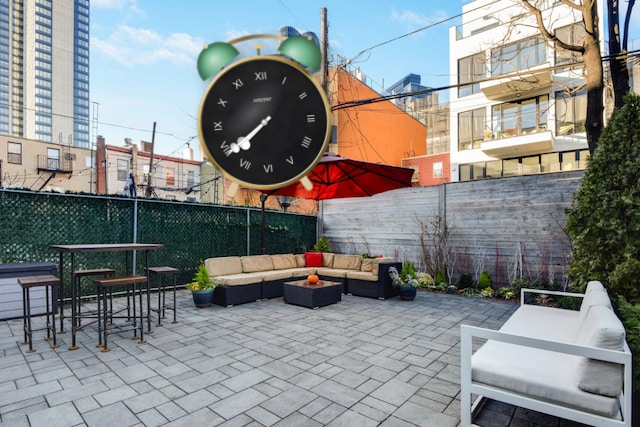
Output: 7.39
